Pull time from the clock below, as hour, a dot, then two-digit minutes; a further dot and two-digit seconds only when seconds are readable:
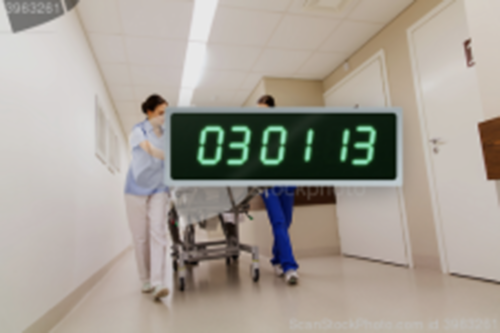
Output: 3.01.13
